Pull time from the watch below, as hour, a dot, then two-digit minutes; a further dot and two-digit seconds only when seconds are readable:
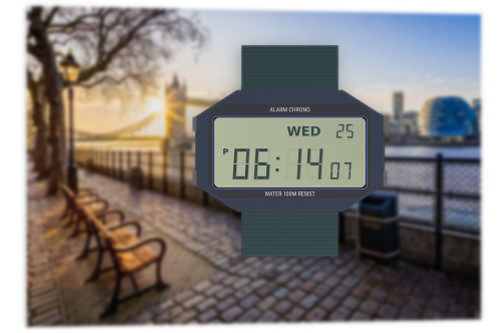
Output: 6.14.07
